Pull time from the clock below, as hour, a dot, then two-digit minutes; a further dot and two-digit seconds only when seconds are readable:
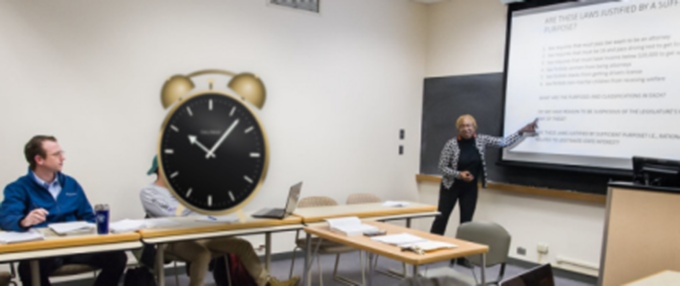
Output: 10.07
